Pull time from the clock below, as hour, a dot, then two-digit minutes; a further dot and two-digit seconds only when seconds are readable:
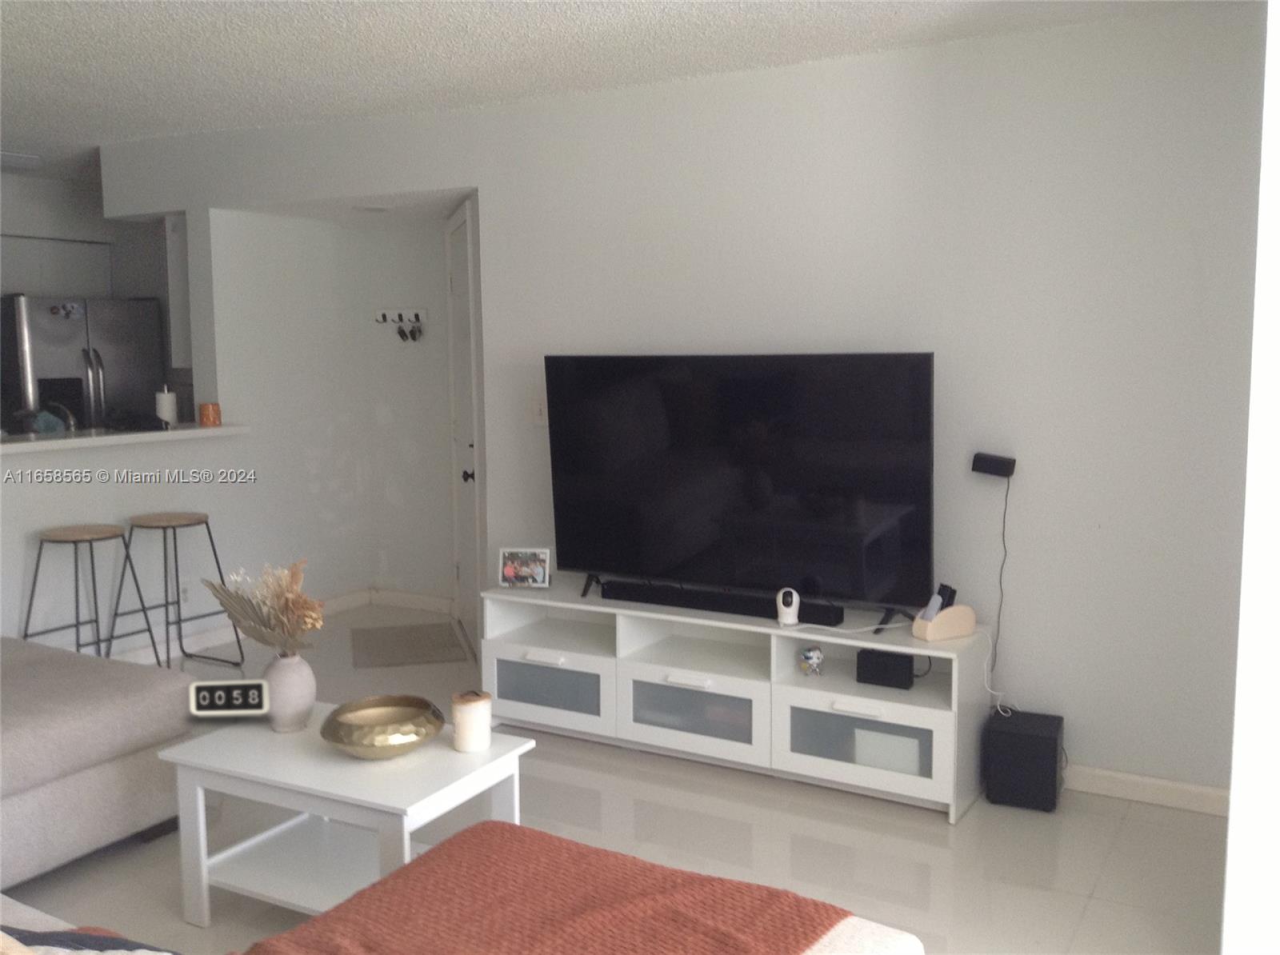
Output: 0.58
